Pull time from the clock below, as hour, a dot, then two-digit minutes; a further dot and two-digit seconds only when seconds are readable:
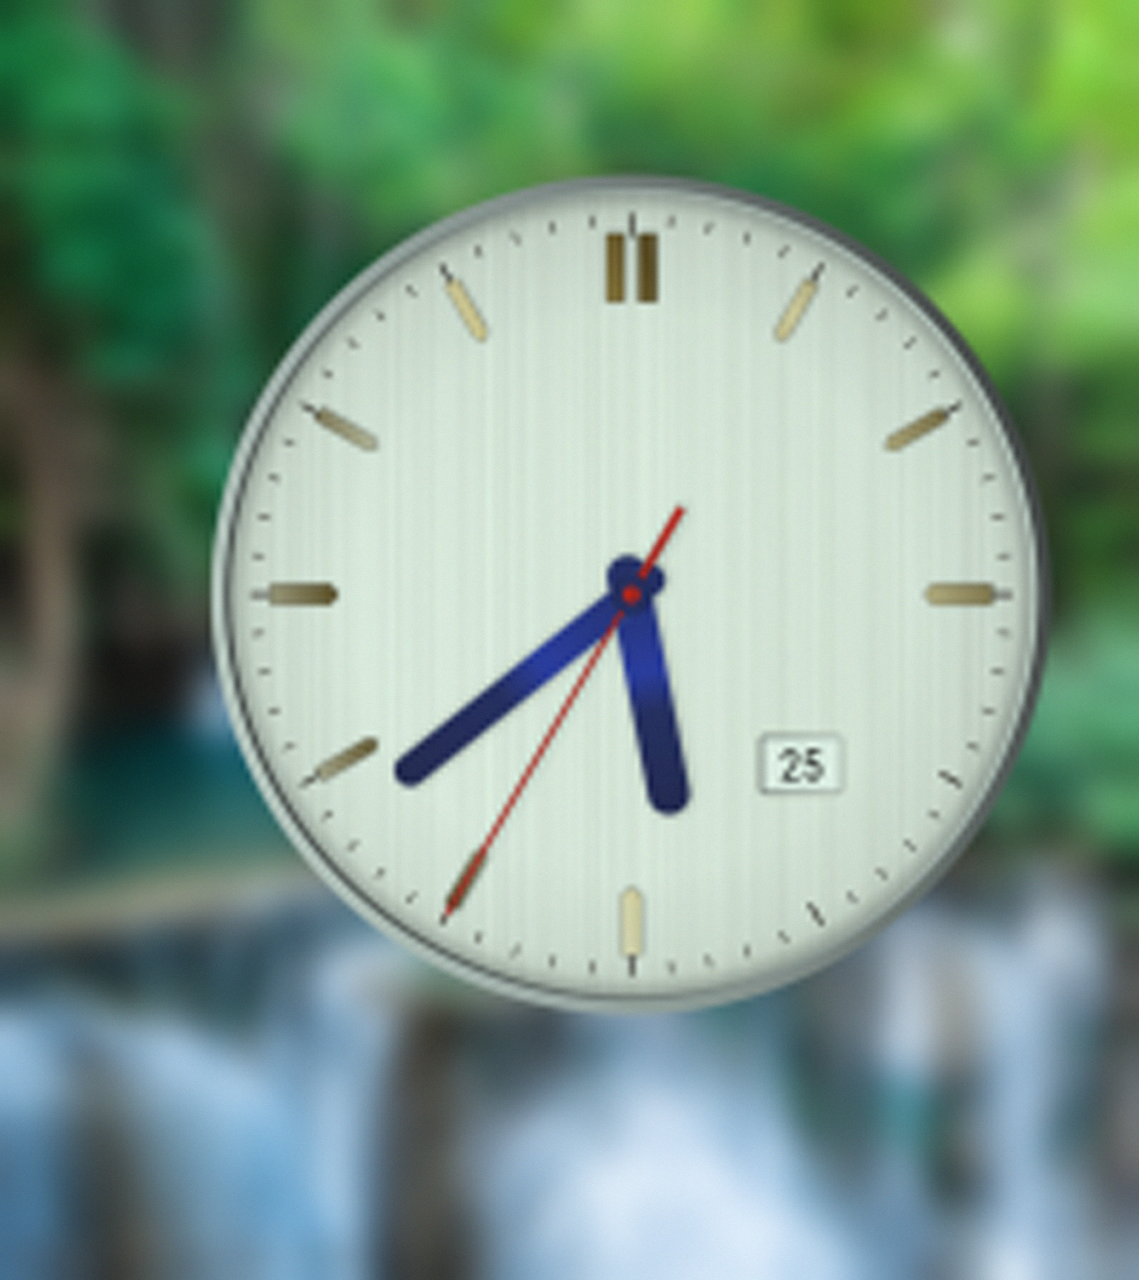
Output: 5.38.35
